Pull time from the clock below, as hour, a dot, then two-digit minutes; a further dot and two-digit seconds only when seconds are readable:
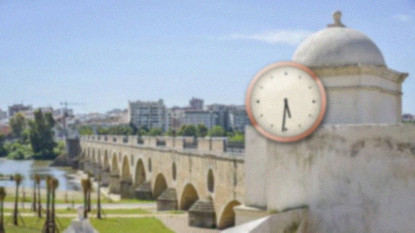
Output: 5.31
